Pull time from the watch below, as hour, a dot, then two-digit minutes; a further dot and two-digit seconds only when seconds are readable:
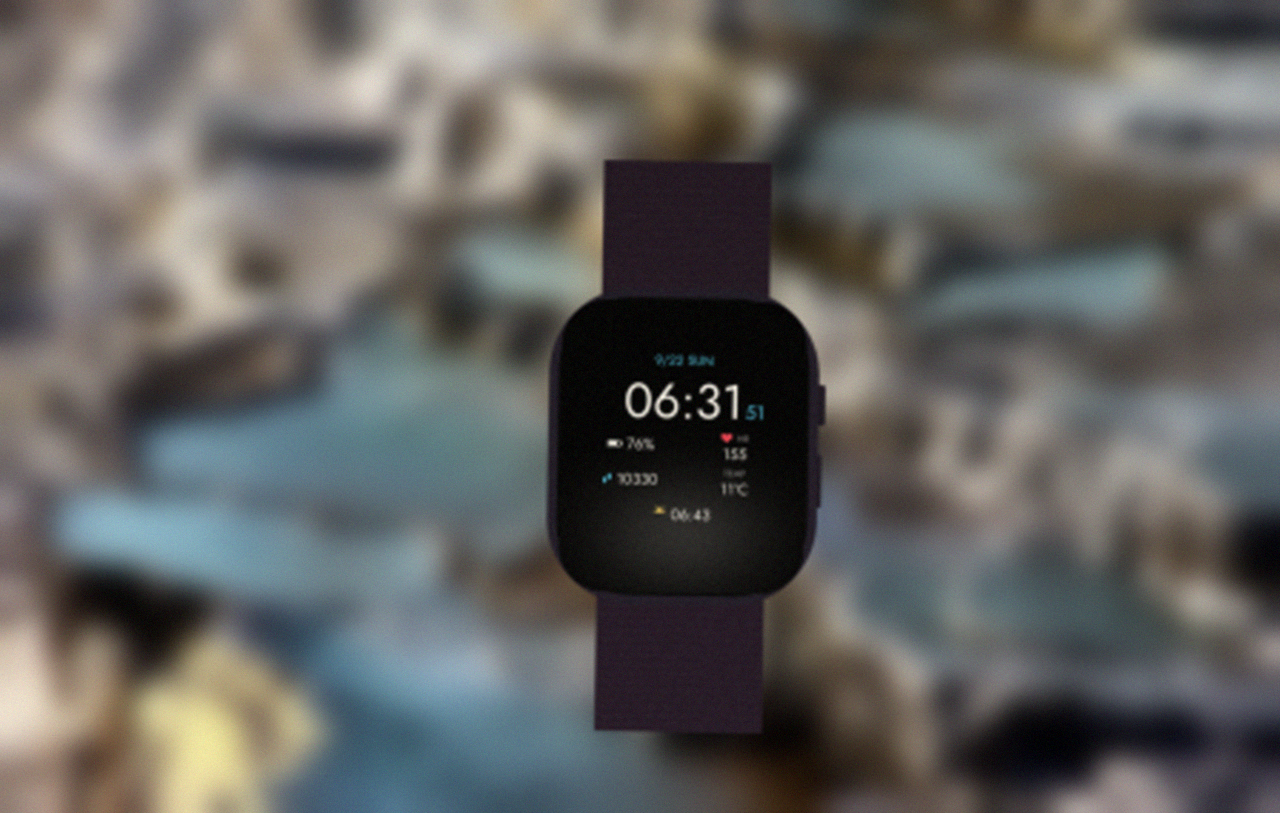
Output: 6.31
